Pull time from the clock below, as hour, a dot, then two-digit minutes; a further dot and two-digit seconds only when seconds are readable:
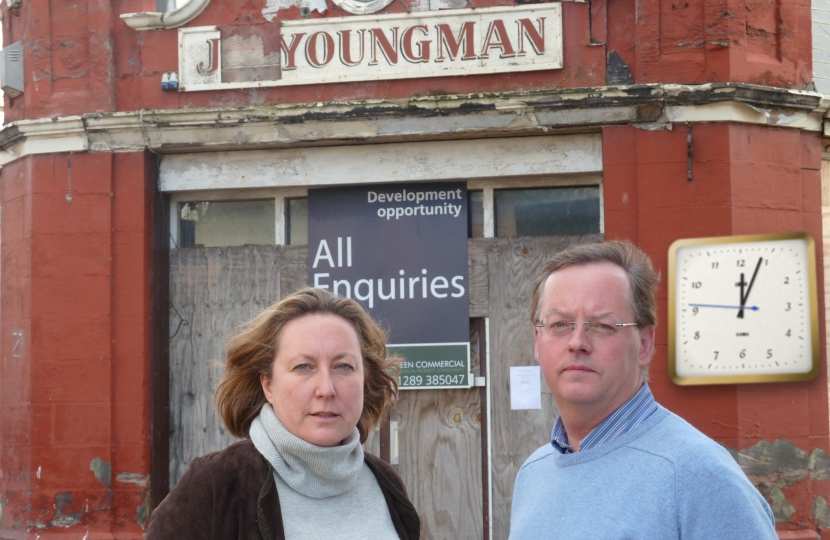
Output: 12.03.46
